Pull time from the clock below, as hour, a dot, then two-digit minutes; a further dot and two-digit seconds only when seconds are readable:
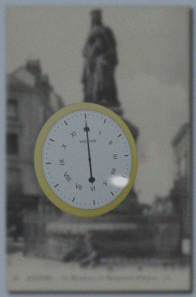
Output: 6.00
